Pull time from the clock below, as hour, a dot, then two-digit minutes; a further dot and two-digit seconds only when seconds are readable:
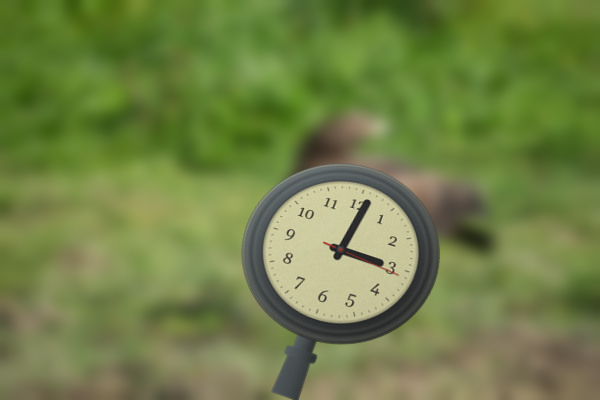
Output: 3.01.16
